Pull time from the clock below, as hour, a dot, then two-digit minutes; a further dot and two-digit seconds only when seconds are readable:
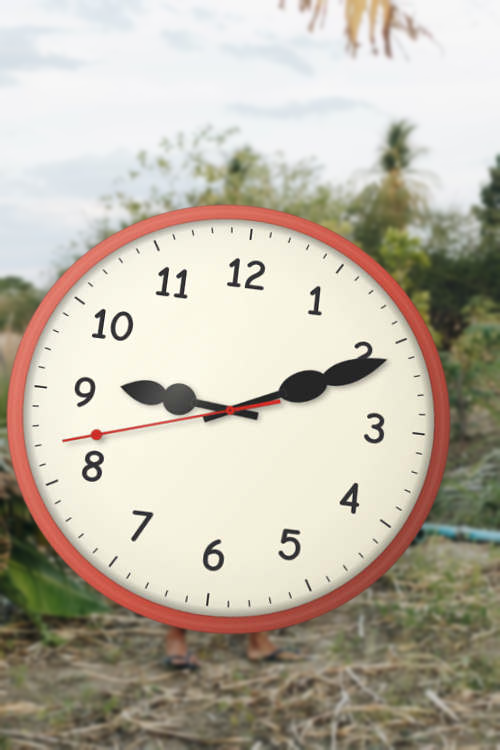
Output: 9.10.42
